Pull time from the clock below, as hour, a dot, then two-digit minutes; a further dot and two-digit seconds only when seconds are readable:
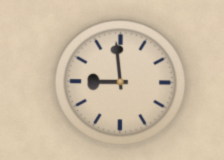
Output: 8.59
